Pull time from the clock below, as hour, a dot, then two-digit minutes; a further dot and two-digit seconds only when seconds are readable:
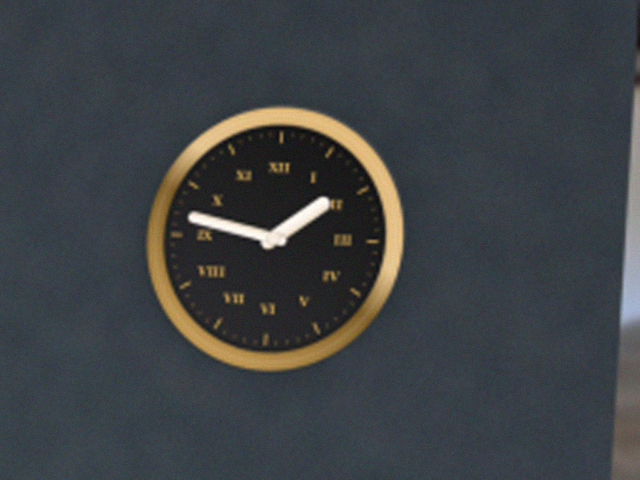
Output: 1.47
